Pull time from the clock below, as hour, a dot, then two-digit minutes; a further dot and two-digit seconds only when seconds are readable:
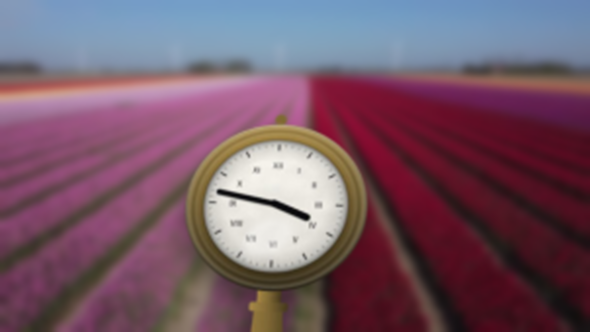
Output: 3.47
